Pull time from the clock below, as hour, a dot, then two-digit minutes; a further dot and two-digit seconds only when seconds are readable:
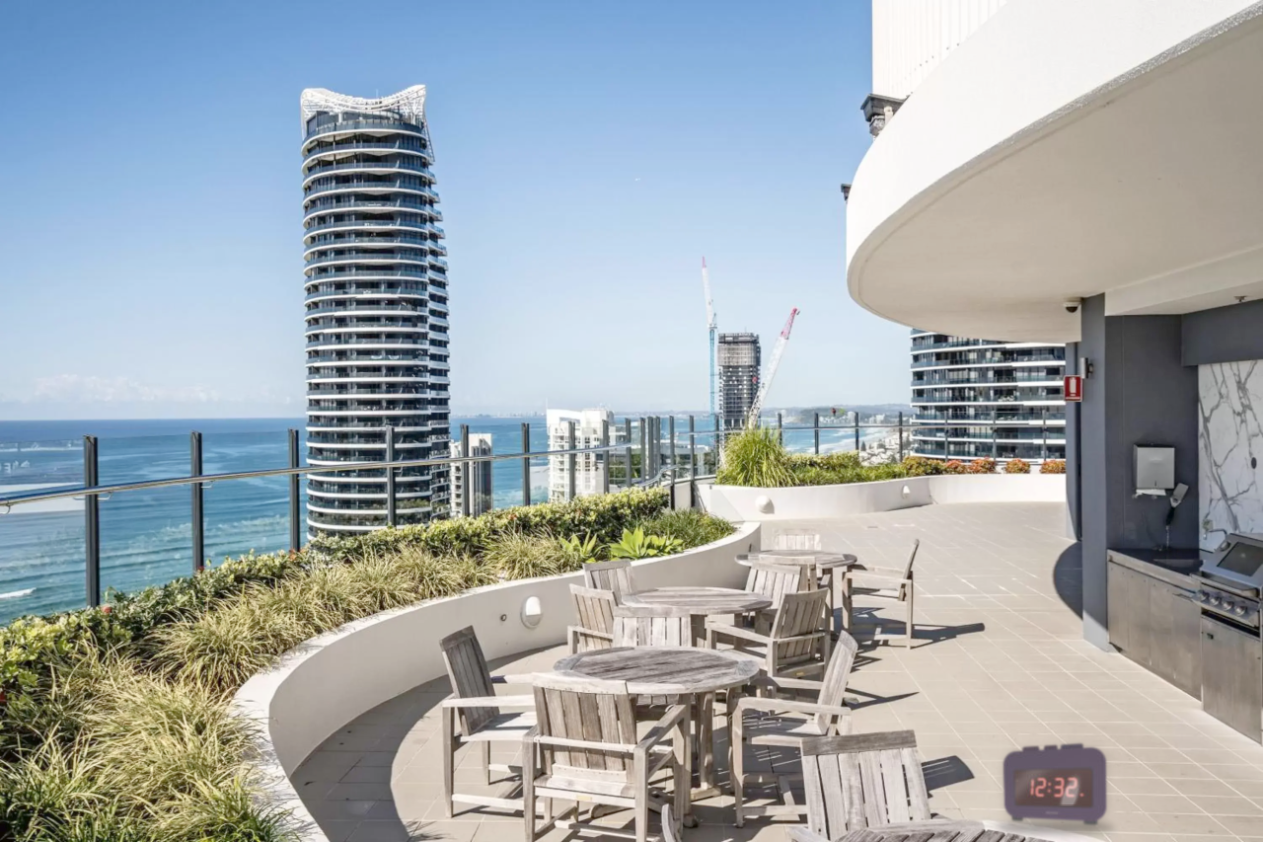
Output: 12.32
